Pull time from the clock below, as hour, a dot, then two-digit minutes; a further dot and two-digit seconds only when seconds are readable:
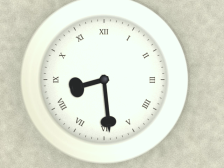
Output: 8.29
